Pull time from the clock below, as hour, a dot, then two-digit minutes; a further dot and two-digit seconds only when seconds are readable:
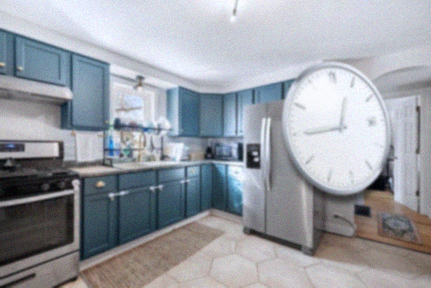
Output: 12.45
